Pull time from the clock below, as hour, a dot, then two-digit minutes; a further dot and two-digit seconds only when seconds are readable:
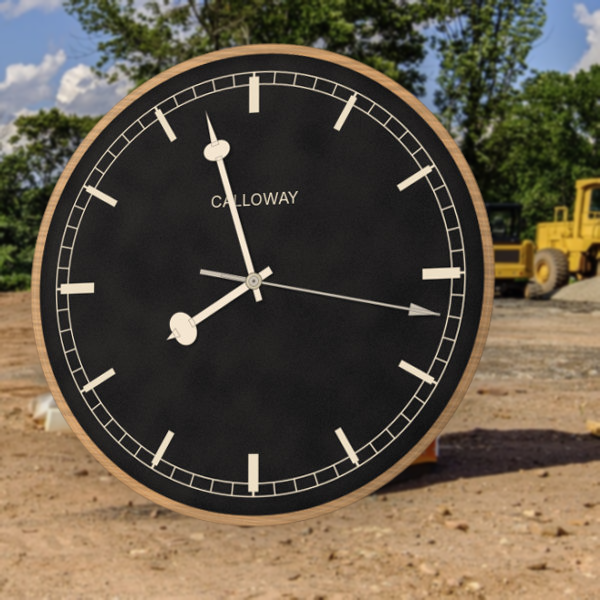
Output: 7.57.17
